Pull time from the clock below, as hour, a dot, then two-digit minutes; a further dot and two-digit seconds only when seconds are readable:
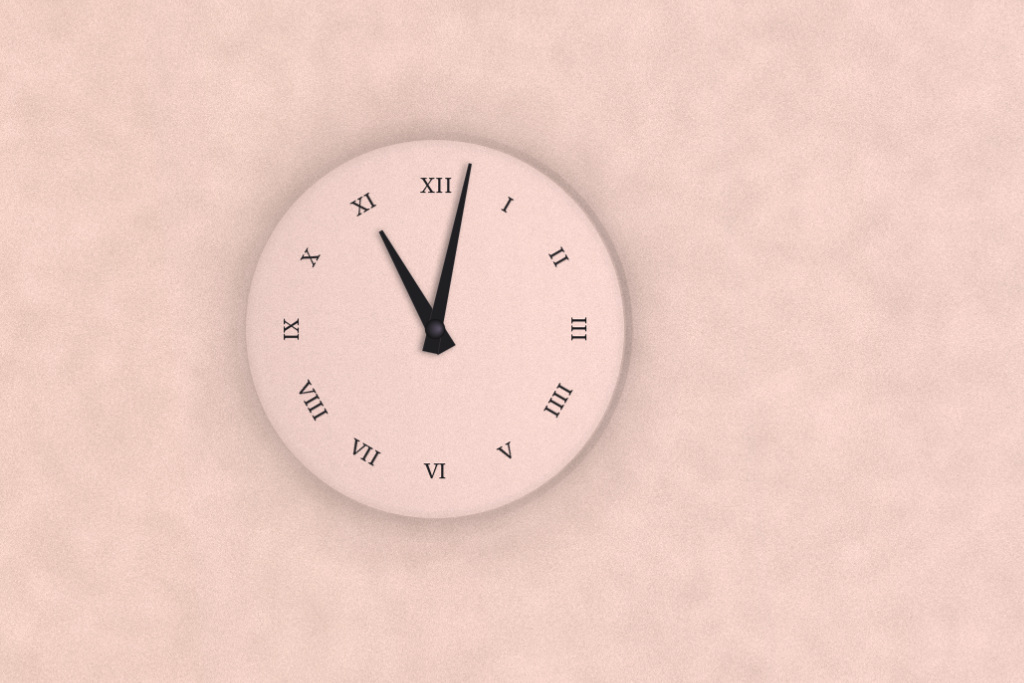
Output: 11.02
